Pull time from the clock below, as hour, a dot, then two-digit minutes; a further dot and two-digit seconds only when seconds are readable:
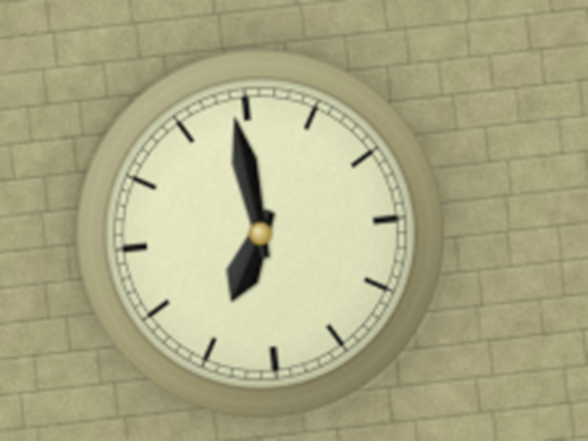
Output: 6.59
